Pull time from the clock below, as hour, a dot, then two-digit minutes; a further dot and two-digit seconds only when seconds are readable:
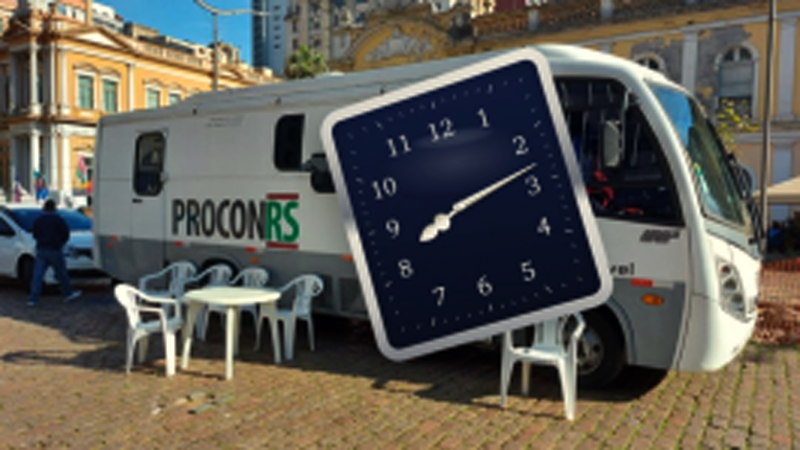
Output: 8.13
